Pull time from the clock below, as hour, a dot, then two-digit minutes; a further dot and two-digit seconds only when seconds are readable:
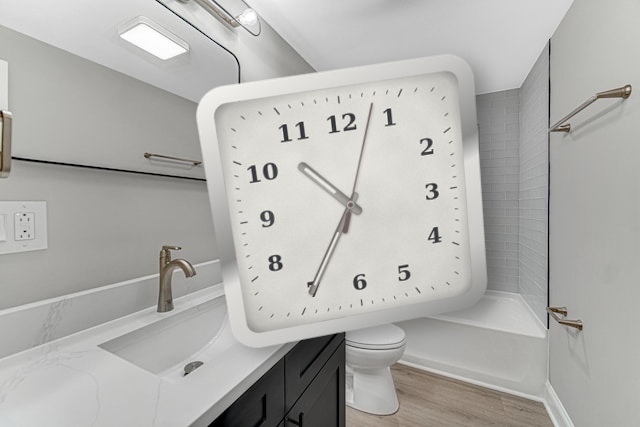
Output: 10.35.03
